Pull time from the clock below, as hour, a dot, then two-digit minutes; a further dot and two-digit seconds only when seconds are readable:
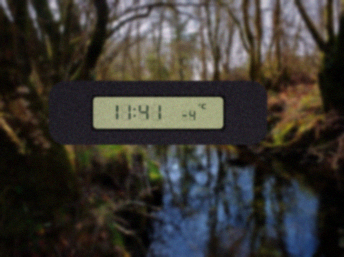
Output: 11.41
